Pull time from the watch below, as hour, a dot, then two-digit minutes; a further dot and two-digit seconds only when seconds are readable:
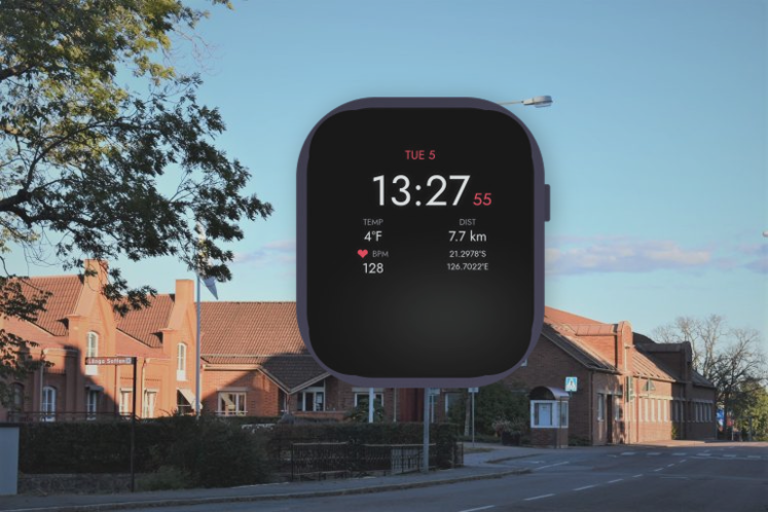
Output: 13.27.55
